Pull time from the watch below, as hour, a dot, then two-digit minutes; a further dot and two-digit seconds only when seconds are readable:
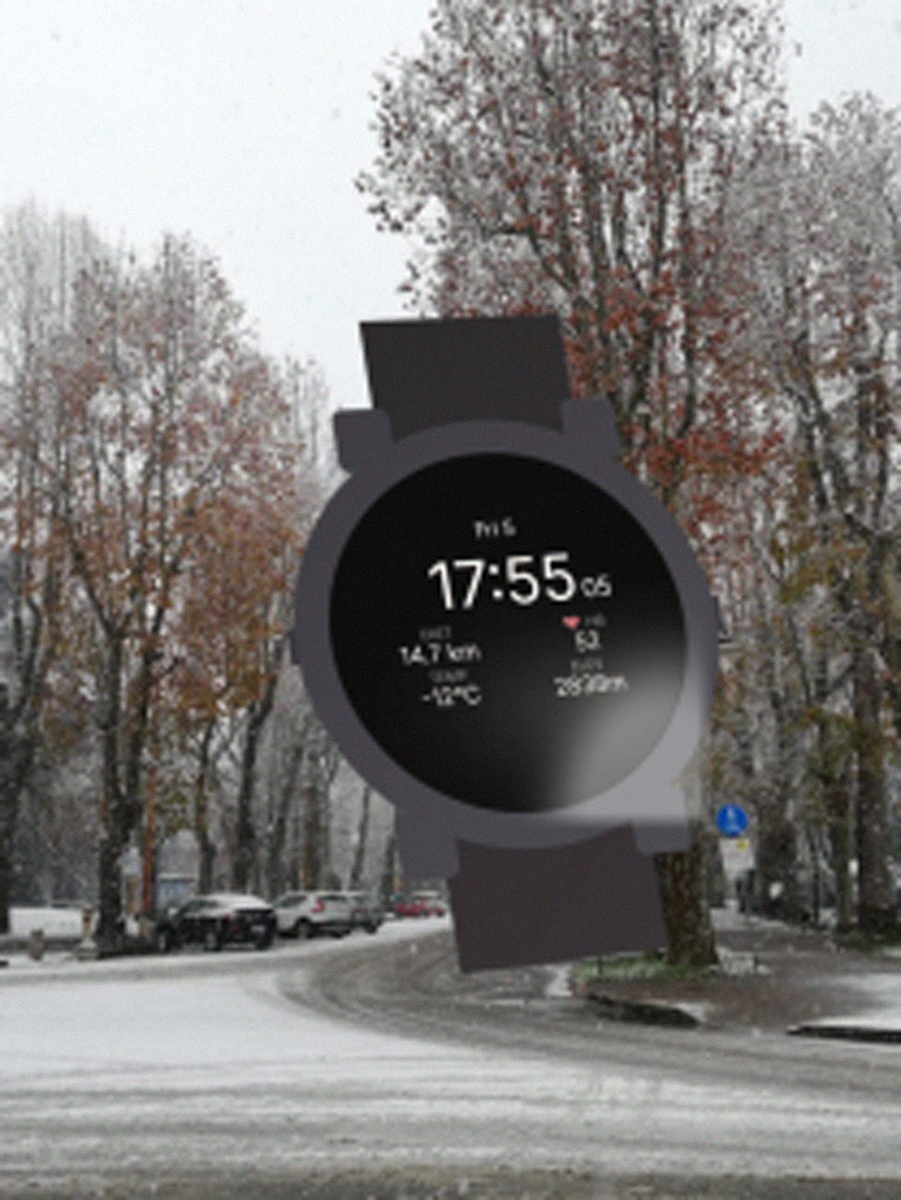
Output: 17.55
